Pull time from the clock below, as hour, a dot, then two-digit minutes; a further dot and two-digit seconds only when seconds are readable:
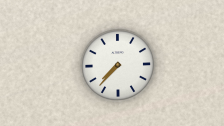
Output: 7.37
